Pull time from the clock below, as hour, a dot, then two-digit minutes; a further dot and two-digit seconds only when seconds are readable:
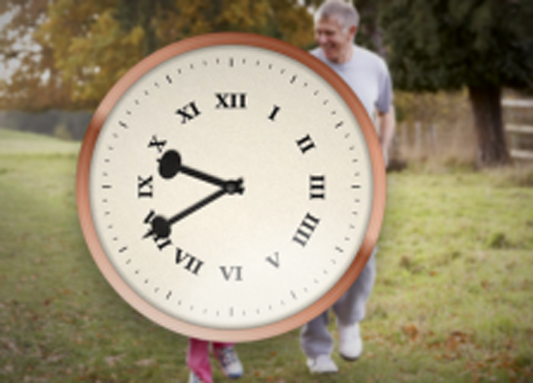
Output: 9.40
